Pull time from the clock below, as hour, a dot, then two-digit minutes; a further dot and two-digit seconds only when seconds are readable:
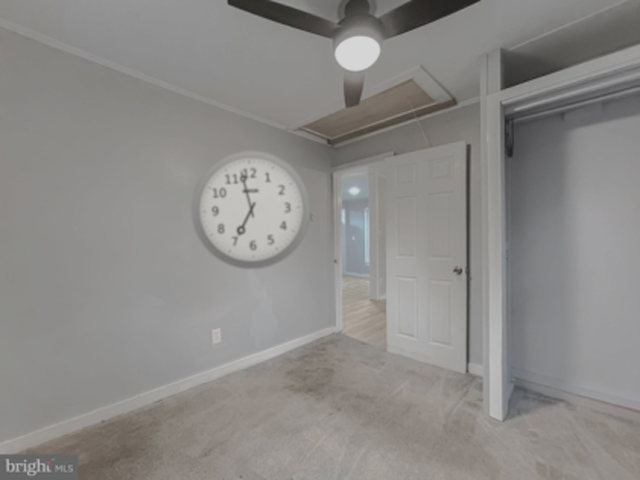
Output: 6.58
